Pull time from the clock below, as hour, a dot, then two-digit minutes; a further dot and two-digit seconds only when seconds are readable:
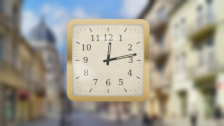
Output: 12.13
